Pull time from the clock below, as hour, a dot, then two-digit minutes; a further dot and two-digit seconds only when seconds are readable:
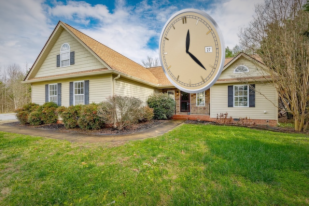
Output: 12.22
